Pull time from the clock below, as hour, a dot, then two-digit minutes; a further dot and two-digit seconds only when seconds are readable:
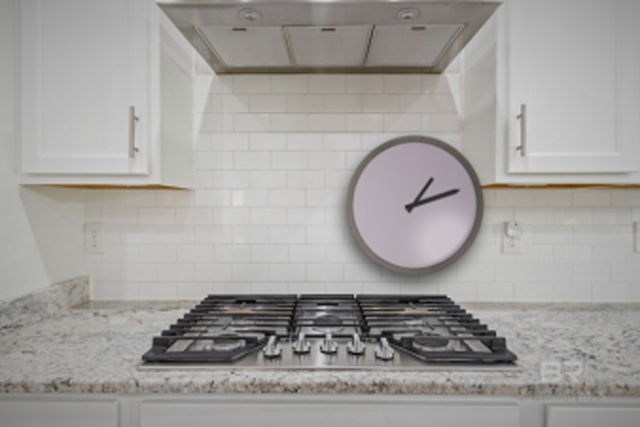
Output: 1.12
